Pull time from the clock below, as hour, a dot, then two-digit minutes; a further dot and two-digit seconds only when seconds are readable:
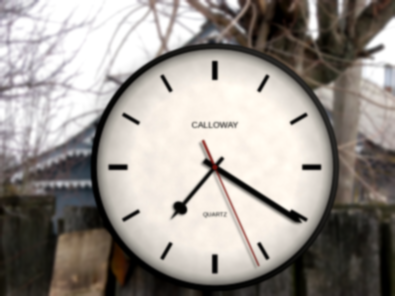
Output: 7.20.26
